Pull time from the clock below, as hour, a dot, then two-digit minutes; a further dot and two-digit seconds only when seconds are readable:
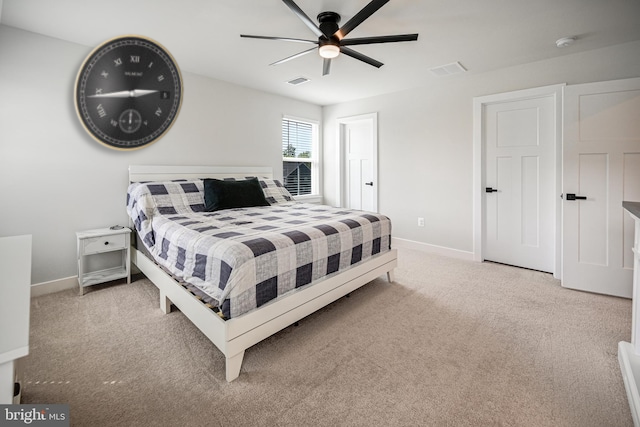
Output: 2.44
